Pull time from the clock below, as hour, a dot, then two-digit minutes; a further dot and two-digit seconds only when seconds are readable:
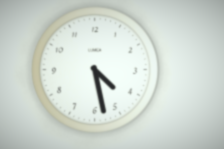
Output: 4.28
